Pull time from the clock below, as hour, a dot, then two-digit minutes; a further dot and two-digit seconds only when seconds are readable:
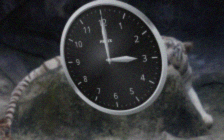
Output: 3.00
